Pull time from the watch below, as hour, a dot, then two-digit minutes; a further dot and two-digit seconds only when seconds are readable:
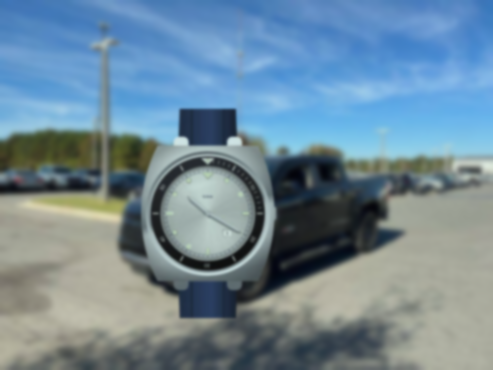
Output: 10.20
